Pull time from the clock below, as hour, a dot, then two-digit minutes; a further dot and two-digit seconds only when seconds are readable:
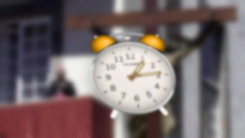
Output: 1.14
